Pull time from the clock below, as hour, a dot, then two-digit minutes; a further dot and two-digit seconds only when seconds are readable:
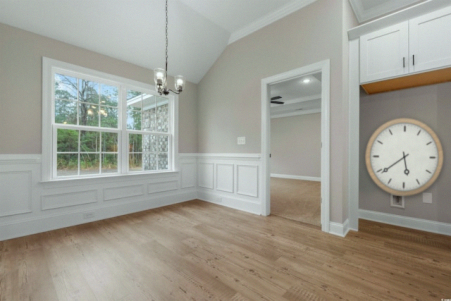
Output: 5.39
